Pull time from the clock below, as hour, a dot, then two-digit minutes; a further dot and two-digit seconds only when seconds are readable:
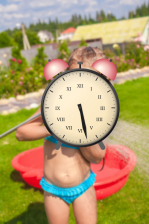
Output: 5.28
